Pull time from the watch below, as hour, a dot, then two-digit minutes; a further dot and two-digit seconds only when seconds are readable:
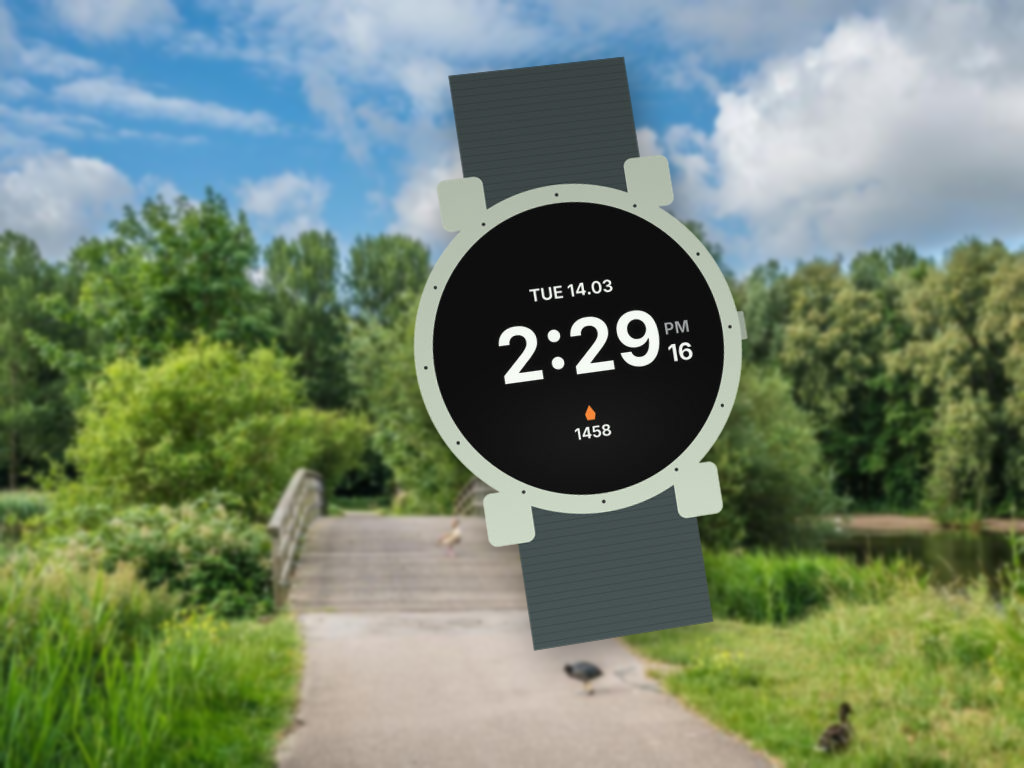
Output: 2.29.16
